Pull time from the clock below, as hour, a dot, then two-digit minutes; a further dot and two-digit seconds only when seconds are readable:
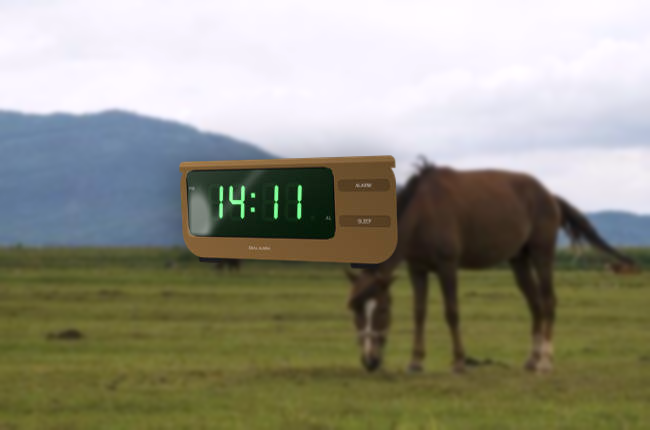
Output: 14.11
